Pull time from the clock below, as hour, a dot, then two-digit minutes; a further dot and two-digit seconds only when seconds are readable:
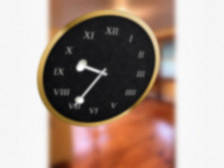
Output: 9.35
